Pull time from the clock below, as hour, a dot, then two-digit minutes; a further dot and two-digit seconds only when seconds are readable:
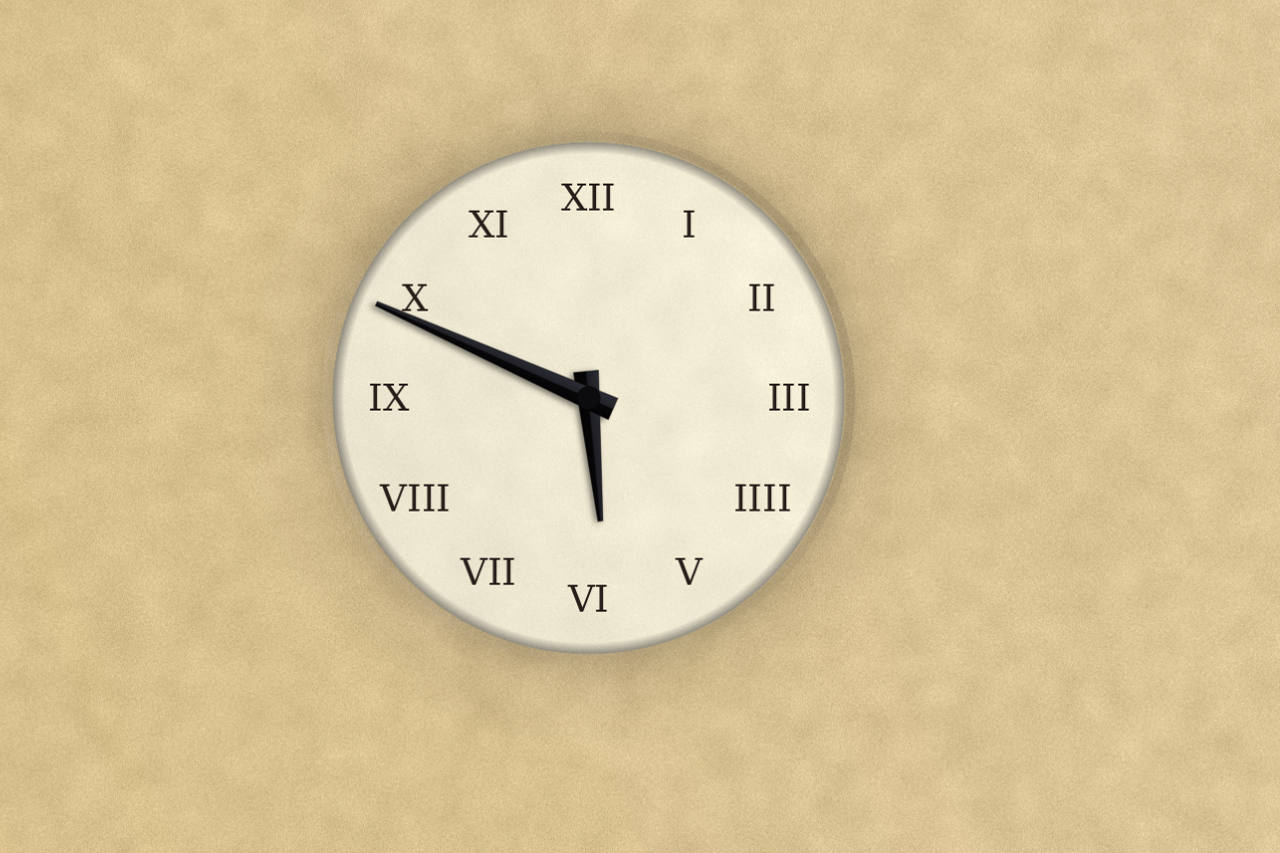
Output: 5.49
